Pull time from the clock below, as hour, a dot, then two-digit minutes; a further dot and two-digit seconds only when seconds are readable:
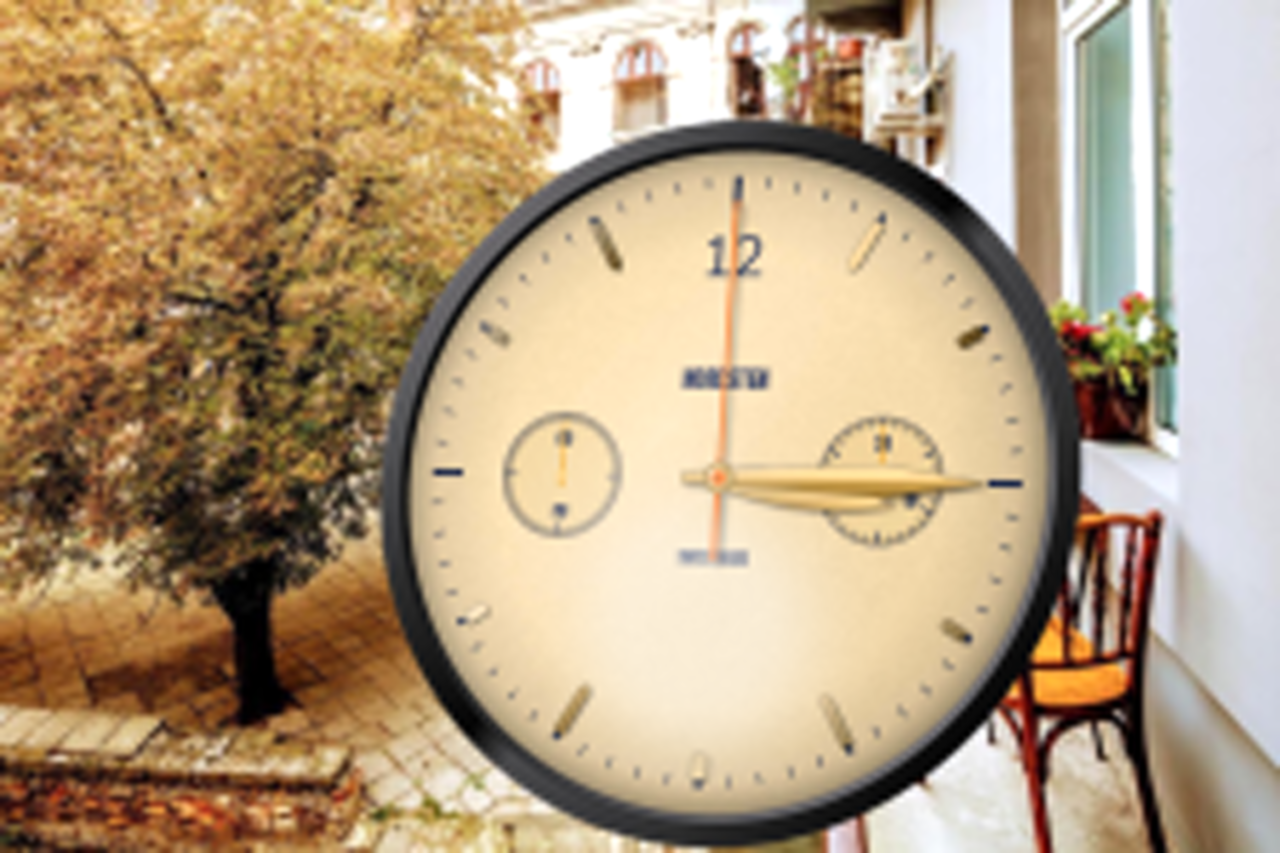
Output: 3.15
